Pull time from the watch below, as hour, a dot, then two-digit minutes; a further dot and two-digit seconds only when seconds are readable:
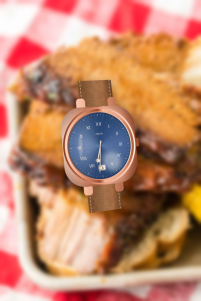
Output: 6.31
